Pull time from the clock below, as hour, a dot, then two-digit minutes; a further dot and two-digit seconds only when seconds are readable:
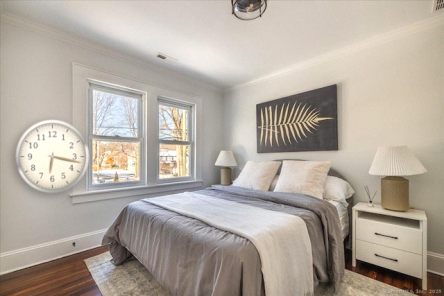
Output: 6.17
